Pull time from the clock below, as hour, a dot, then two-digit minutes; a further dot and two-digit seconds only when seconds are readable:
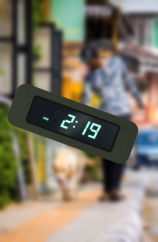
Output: 2.19
